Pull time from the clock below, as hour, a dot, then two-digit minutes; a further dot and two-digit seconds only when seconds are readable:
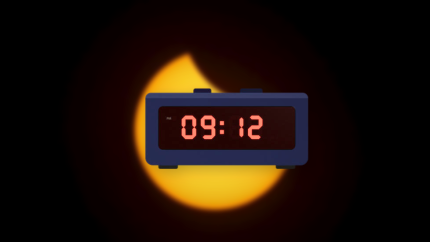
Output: 9.12
